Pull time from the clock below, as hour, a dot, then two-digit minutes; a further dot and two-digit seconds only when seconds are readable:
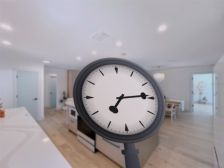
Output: 7.14
